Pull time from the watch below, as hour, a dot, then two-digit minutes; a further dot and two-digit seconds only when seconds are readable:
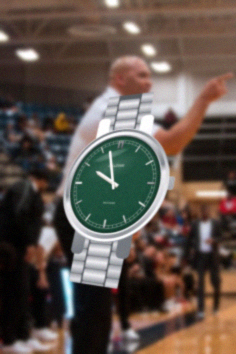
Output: 9.57
